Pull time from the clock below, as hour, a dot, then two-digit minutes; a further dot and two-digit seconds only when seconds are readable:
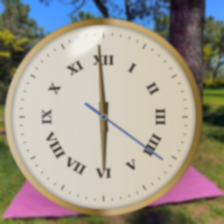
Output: 5.59.21
